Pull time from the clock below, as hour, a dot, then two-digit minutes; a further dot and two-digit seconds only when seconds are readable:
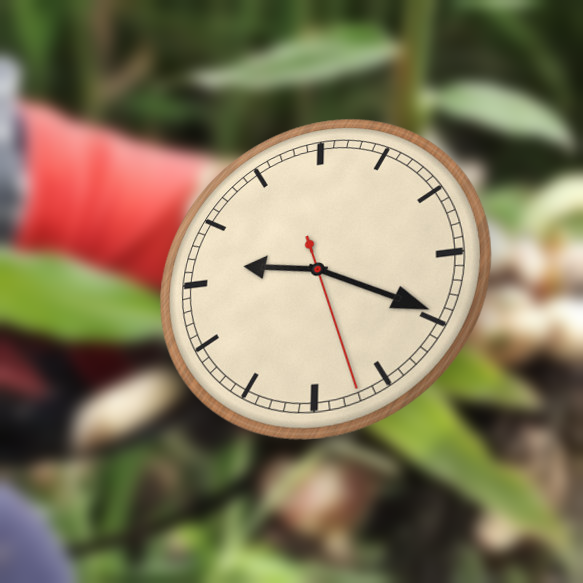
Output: 9.19.27
